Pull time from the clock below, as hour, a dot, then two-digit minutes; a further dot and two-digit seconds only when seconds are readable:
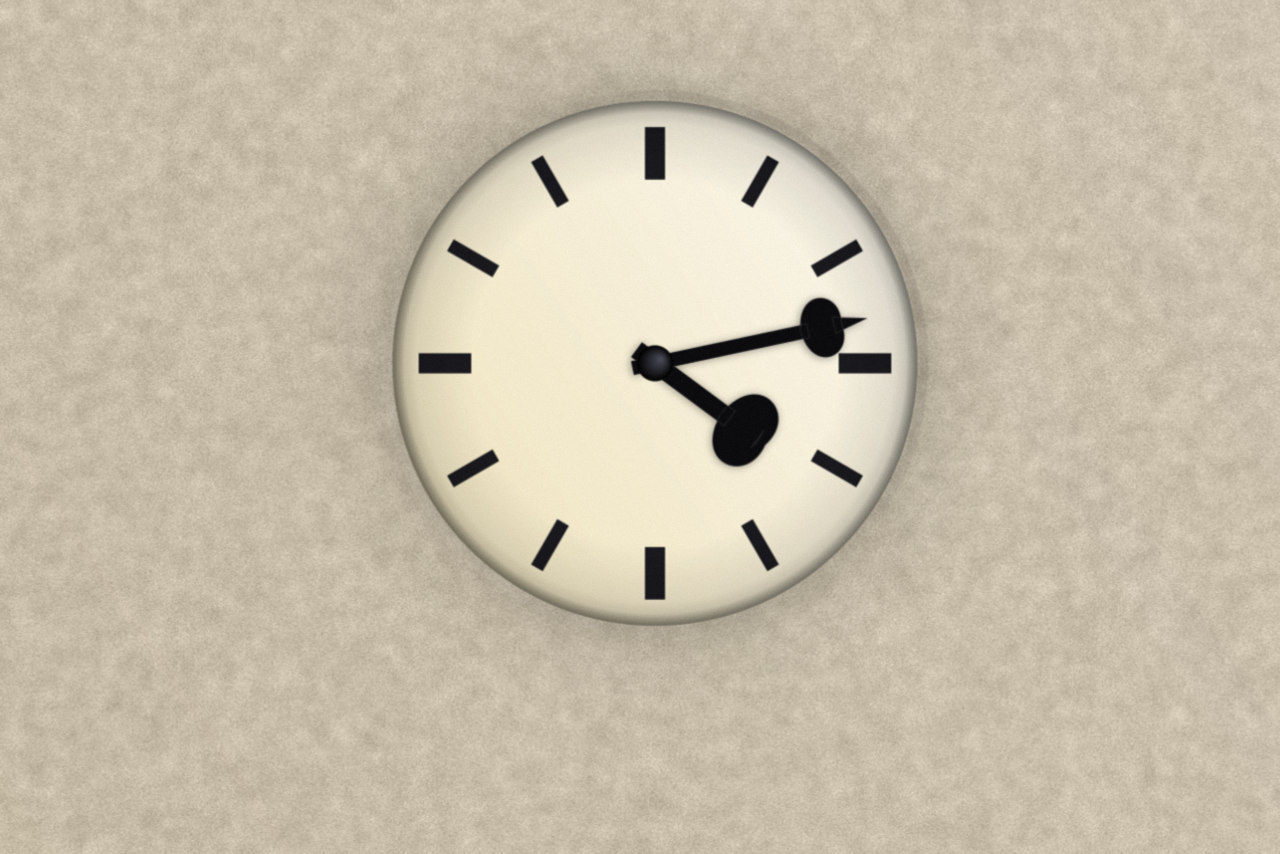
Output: 4.13
